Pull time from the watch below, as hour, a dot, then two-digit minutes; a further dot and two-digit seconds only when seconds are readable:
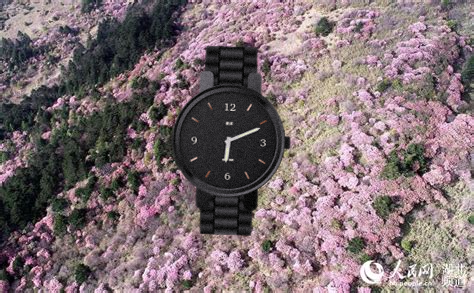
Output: 6.11
